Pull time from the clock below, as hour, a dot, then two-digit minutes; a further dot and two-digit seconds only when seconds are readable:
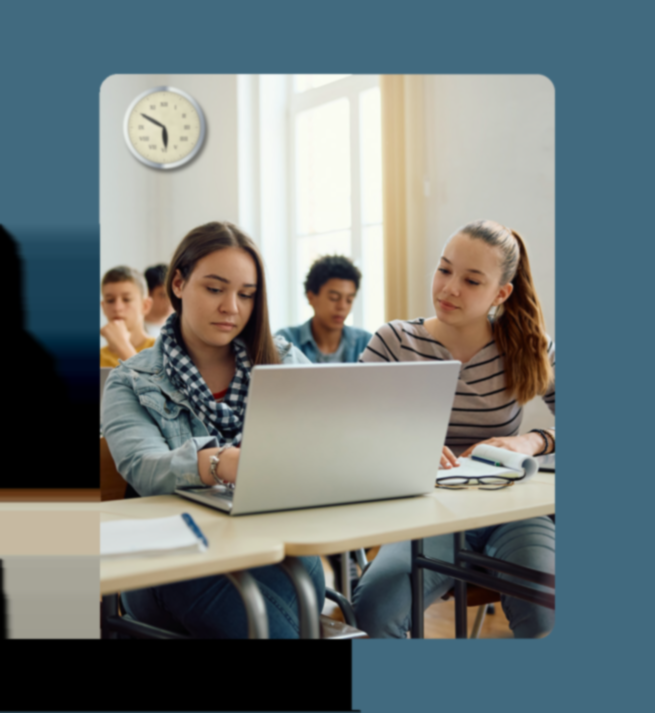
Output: 5.50
